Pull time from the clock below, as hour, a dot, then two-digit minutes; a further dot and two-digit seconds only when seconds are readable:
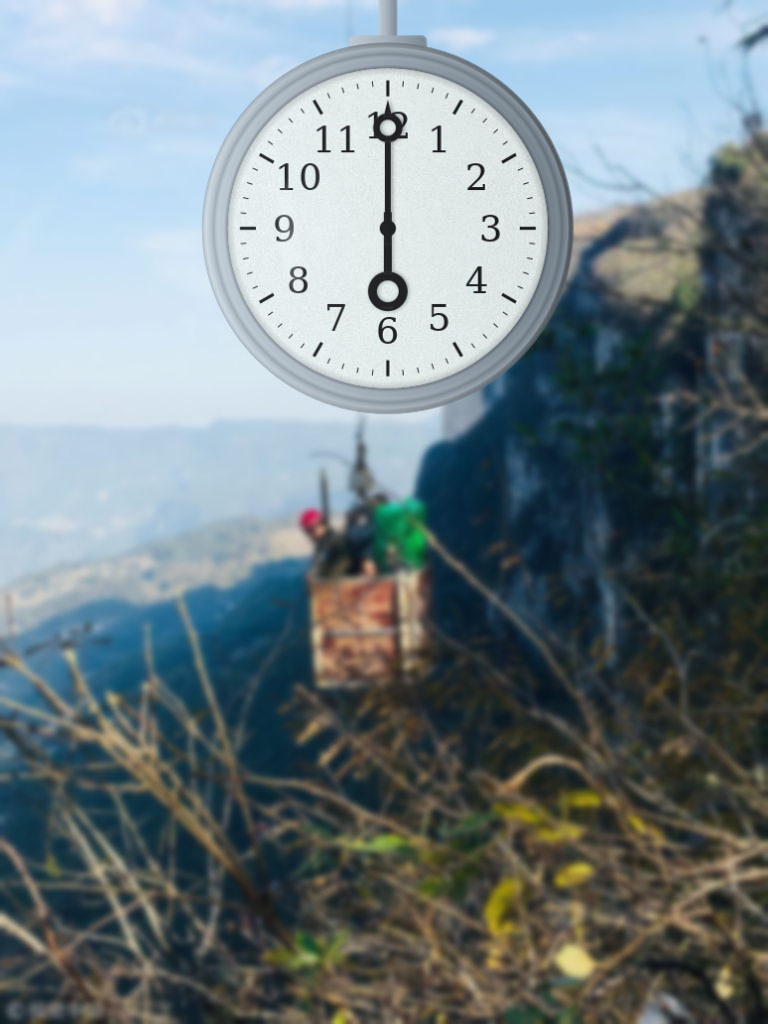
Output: 6.00
